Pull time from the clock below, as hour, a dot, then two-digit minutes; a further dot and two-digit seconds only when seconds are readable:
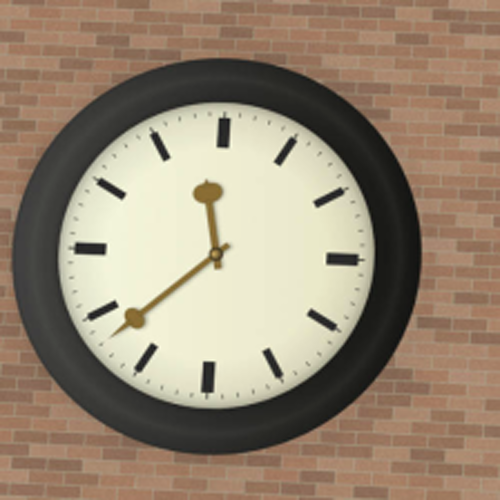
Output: 11.38
